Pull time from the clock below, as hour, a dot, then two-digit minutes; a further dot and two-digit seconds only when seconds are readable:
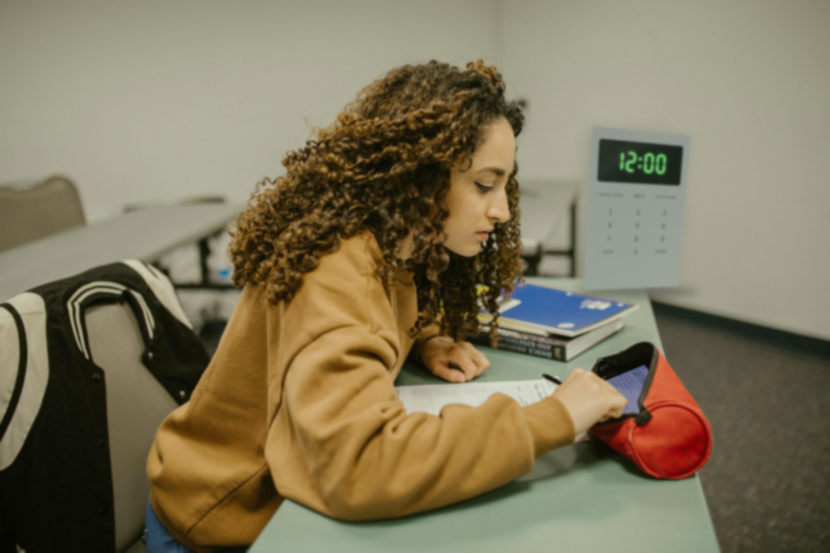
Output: 12.00
